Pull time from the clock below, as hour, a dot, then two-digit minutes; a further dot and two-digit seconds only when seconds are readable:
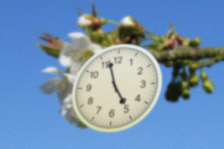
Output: 4.57
